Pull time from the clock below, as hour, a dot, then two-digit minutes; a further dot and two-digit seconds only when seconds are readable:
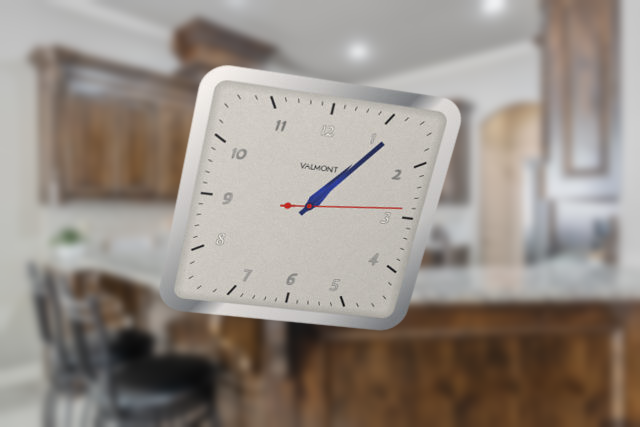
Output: 1.06.14
